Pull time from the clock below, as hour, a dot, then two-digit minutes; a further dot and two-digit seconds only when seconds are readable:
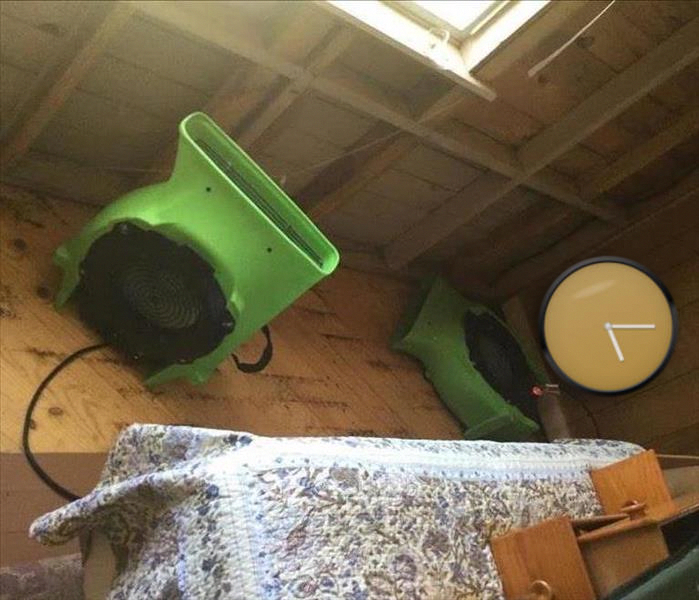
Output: 5.15
